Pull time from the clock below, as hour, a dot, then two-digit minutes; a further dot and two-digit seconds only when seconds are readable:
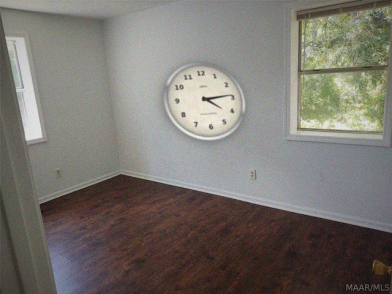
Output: 4.14
